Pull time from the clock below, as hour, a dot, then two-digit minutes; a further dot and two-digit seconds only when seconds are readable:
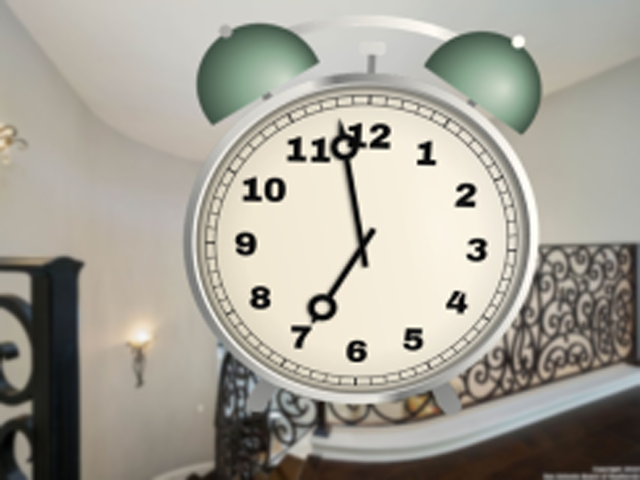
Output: 6.58
